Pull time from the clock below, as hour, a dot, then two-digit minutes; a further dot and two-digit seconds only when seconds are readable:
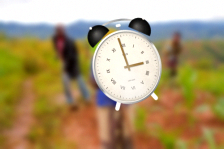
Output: 2.59
